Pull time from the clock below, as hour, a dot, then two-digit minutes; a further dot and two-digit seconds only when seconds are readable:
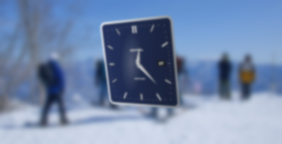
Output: 12.23
